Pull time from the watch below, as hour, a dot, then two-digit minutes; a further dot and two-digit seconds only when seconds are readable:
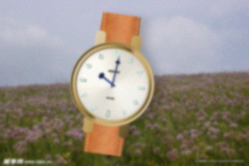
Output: 10.01
